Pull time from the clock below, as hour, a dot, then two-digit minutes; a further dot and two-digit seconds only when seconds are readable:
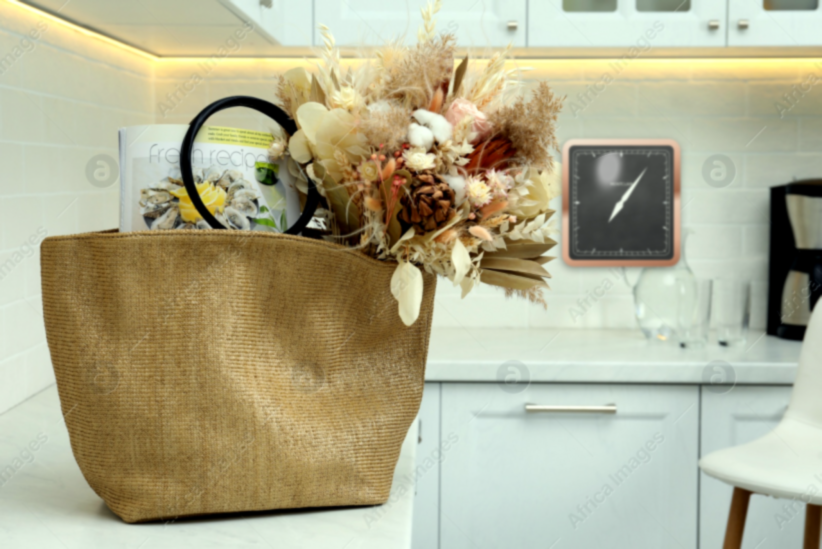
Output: 7.06
